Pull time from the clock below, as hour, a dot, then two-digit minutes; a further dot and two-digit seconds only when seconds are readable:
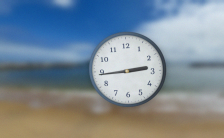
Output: 2.44
